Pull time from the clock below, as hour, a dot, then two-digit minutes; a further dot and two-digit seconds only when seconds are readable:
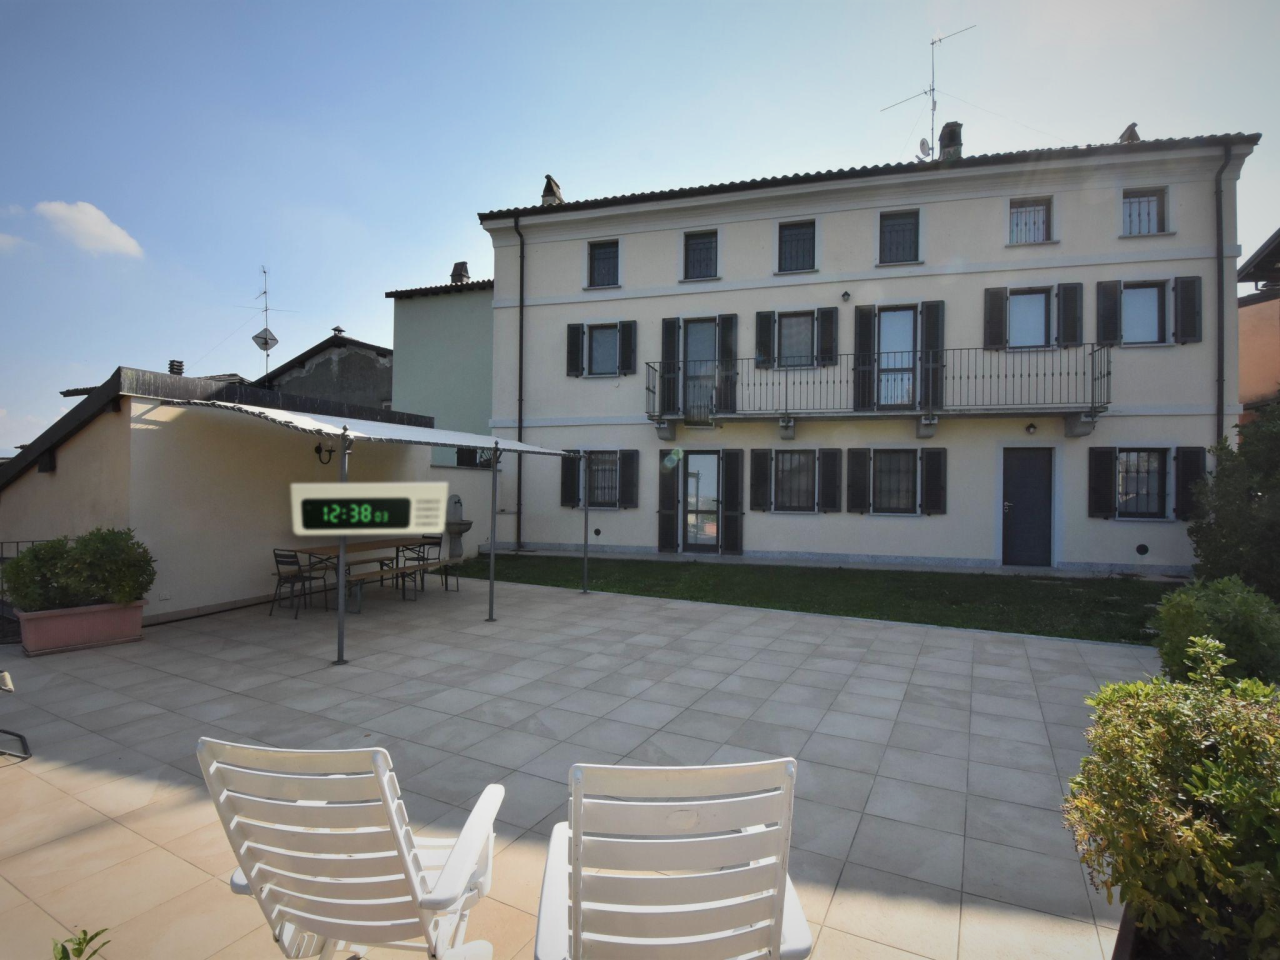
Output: 12.38
